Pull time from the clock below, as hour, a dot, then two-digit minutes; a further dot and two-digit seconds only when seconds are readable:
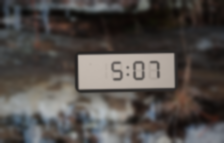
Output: 5.07
